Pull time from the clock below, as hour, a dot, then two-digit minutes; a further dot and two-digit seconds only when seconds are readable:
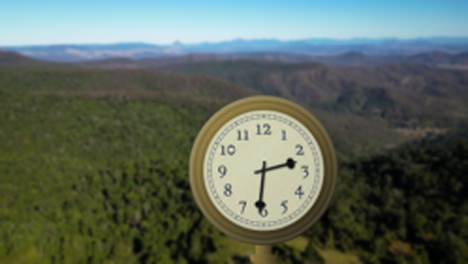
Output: 2.31
